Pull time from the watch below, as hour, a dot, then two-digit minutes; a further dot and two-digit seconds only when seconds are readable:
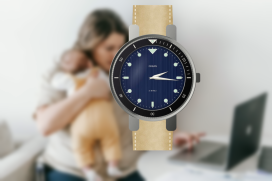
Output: 2.16
